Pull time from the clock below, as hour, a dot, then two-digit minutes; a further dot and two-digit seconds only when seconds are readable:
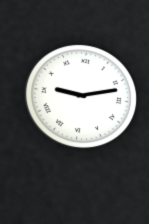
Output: 9.12
